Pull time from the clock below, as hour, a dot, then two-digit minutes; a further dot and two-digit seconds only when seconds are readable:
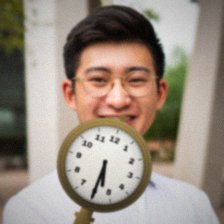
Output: 5.30
